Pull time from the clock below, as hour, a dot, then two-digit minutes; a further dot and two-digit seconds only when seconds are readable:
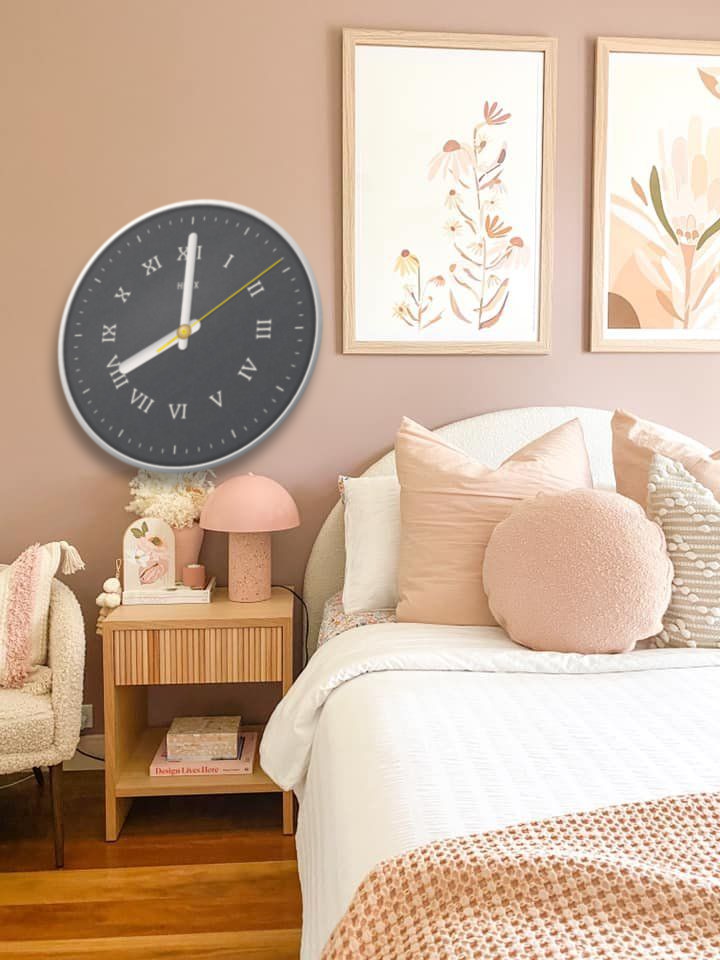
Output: 8.00.09
